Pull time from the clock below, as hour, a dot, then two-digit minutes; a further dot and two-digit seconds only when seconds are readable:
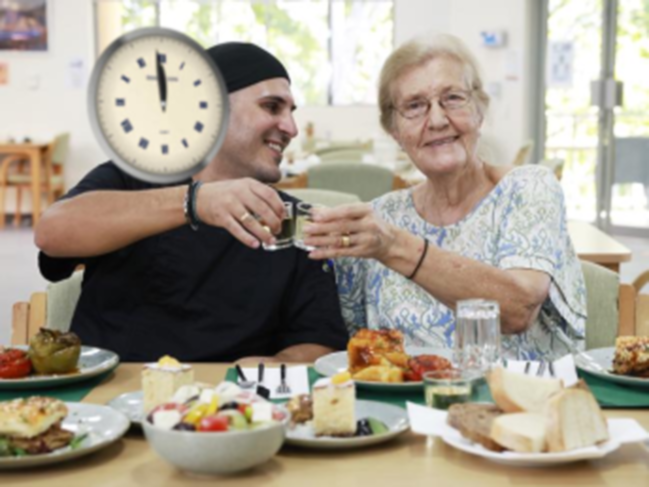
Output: 11.59
